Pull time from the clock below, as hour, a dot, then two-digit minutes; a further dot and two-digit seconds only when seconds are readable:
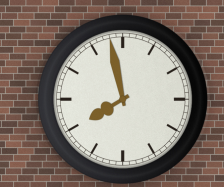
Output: 7.58
